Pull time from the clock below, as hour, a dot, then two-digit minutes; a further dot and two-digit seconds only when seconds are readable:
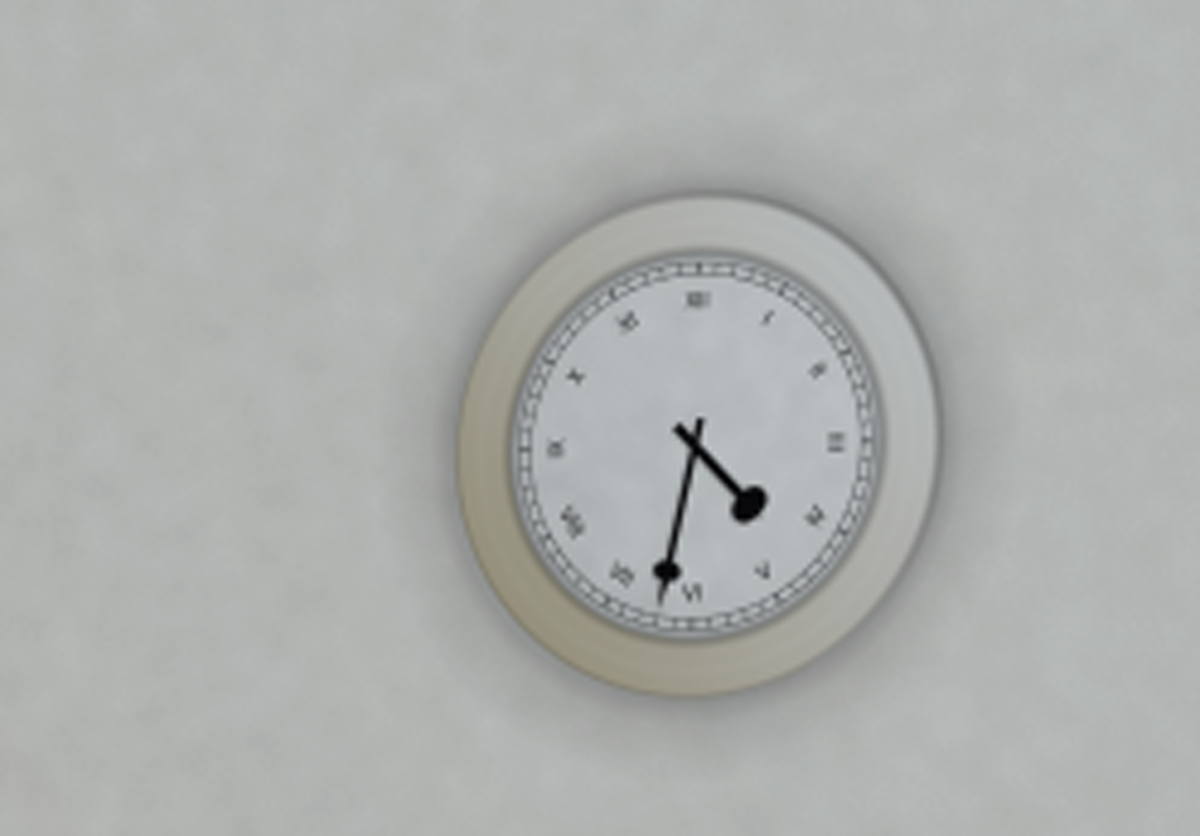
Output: 4.32
